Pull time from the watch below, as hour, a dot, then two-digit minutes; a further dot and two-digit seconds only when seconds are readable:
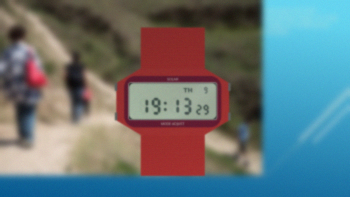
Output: 19.13.29
